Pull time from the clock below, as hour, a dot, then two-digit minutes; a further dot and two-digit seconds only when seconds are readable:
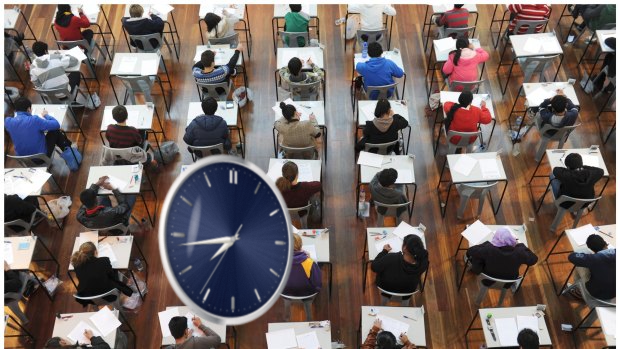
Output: 7.43.36
